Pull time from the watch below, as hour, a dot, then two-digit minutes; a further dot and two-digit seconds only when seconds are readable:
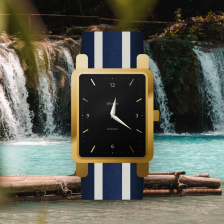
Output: 12.21
